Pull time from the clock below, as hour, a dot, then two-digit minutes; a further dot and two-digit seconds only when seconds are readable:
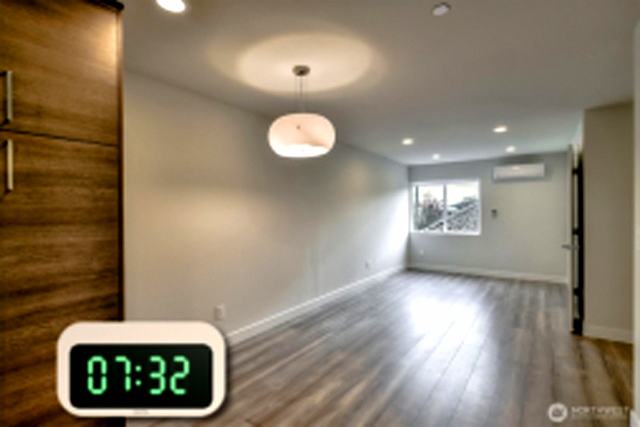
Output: 7.32
